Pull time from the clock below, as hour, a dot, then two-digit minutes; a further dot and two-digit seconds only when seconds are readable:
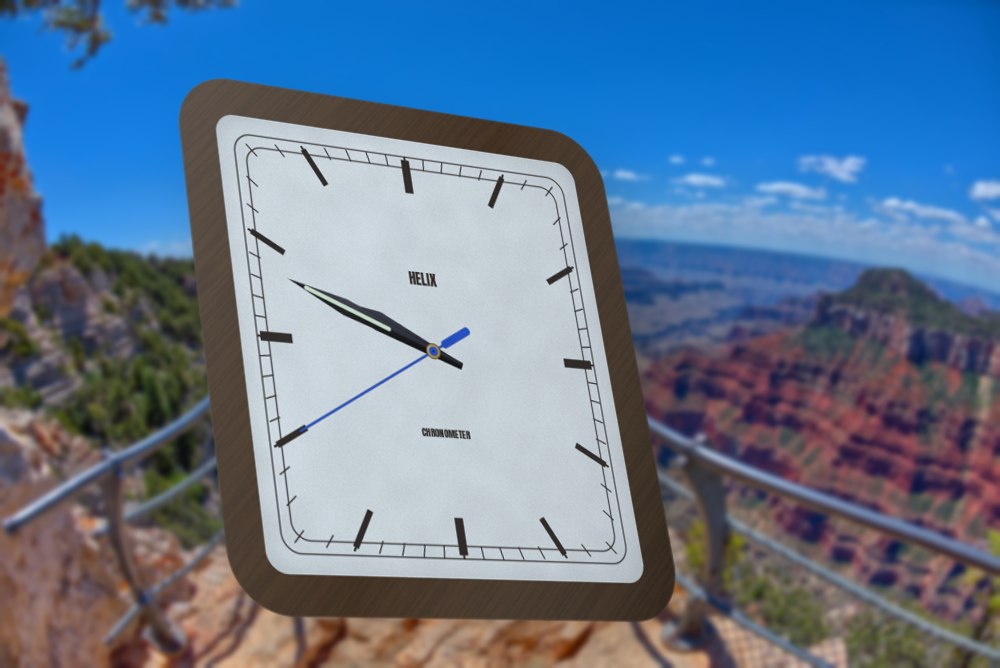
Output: 9.48.40
